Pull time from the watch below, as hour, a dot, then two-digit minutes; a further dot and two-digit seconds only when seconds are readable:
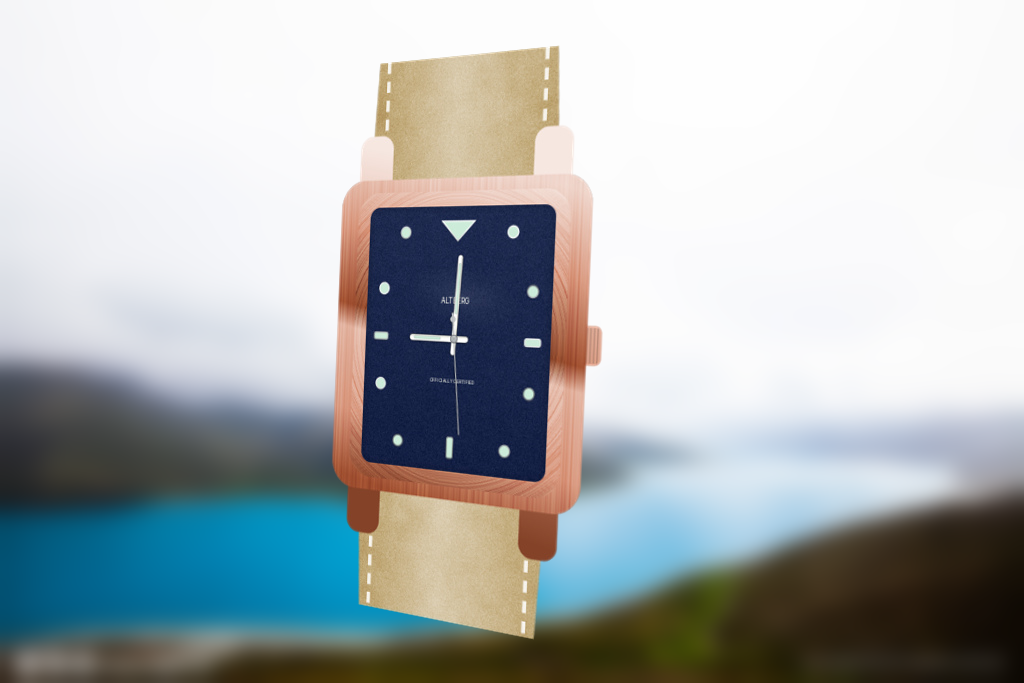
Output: 9.00.29
